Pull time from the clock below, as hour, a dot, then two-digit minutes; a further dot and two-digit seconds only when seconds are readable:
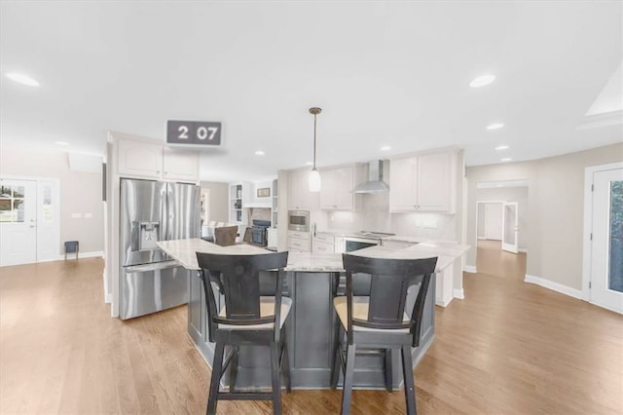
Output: 2.07
